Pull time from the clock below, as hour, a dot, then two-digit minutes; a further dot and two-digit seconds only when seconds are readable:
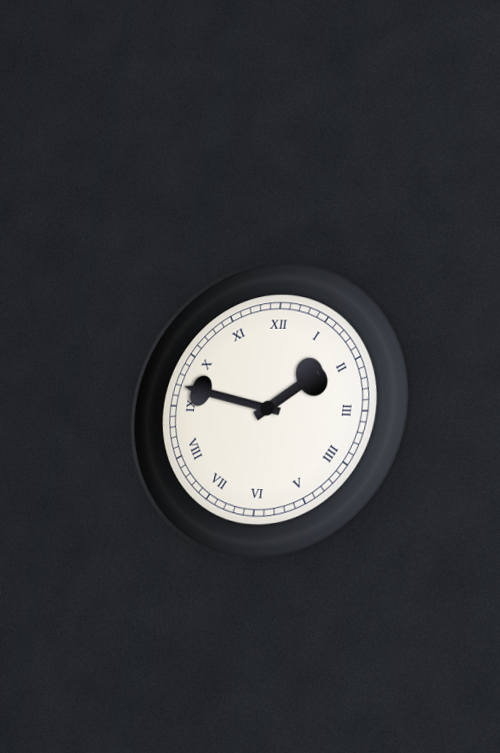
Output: 1.47
